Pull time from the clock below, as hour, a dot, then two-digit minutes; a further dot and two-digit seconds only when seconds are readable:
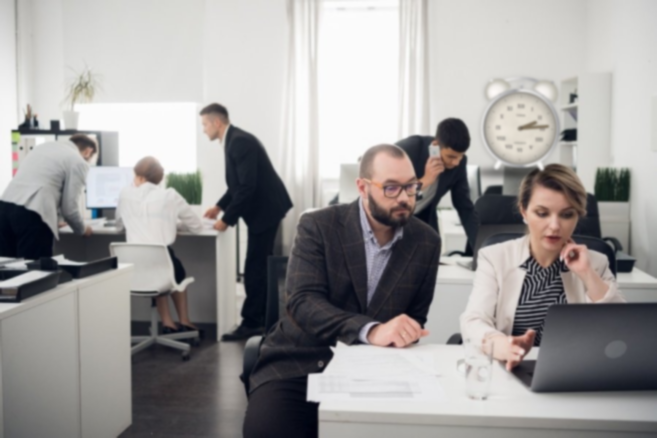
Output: 2.14
